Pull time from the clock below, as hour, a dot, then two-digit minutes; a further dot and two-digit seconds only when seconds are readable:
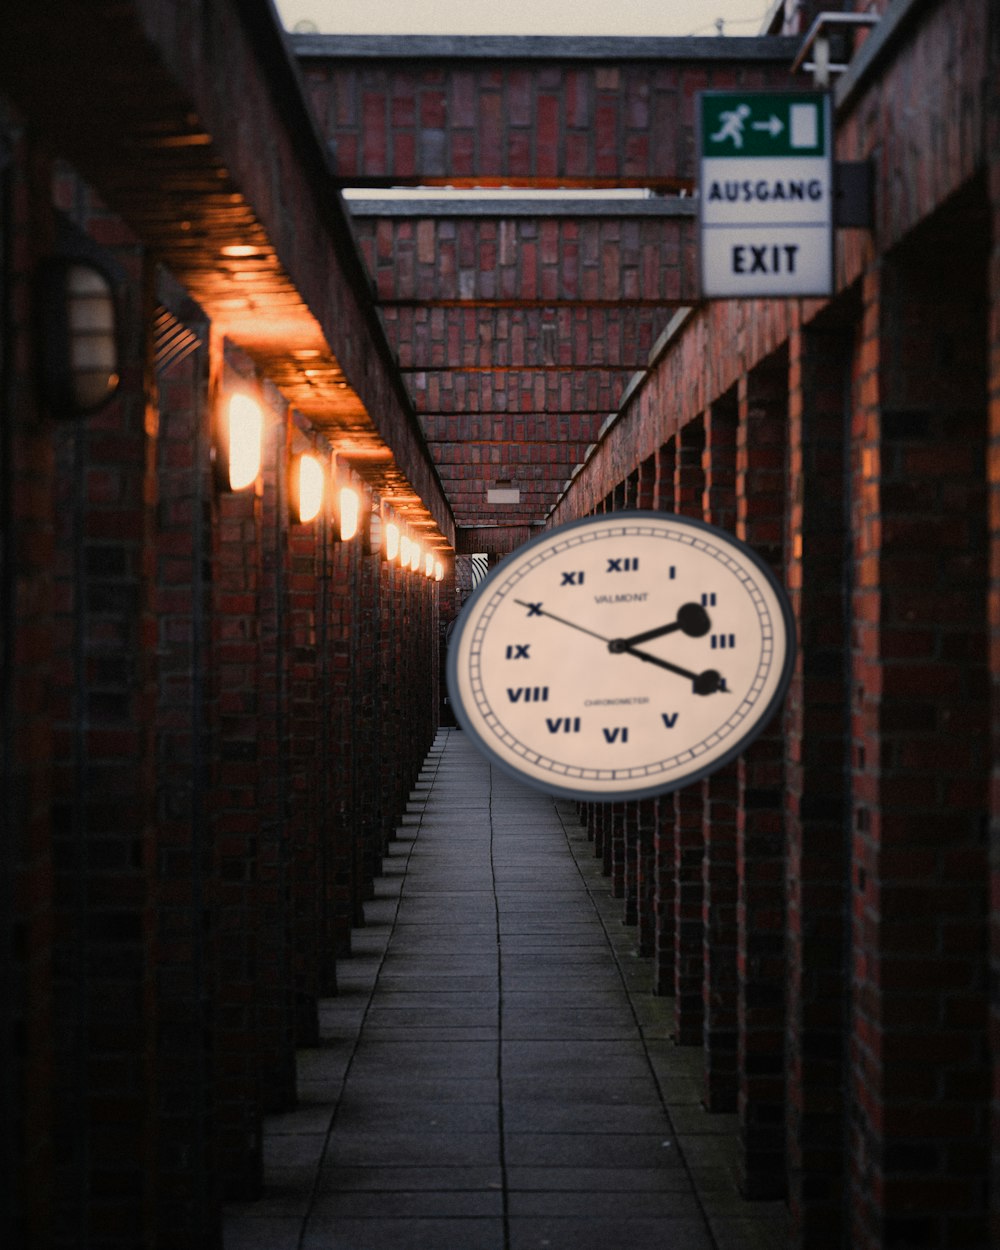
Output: 2.19.50
